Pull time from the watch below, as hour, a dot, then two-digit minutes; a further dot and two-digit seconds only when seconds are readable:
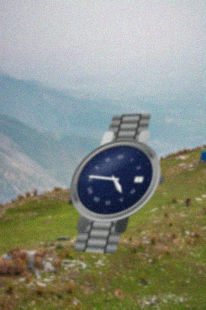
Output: 4.46
